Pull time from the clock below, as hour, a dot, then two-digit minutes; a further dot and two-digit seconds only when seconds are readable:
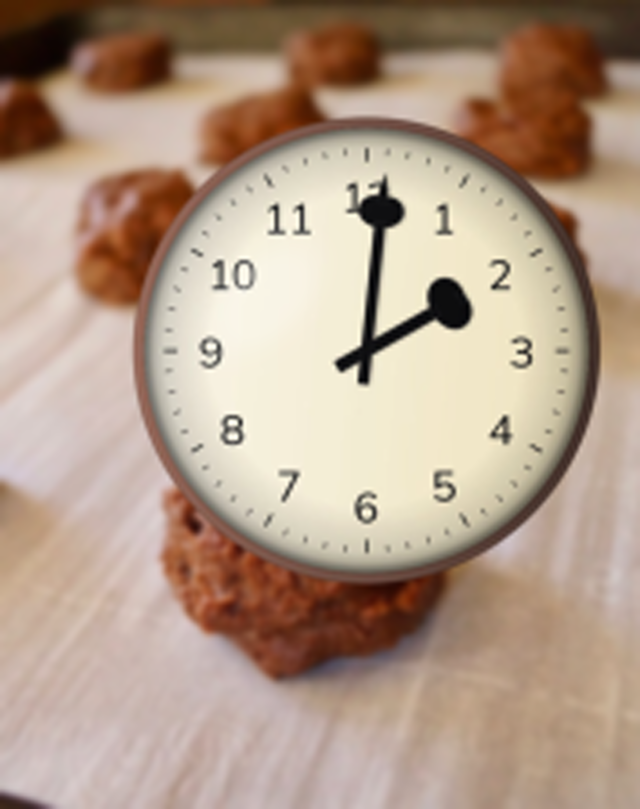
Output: 2.01
